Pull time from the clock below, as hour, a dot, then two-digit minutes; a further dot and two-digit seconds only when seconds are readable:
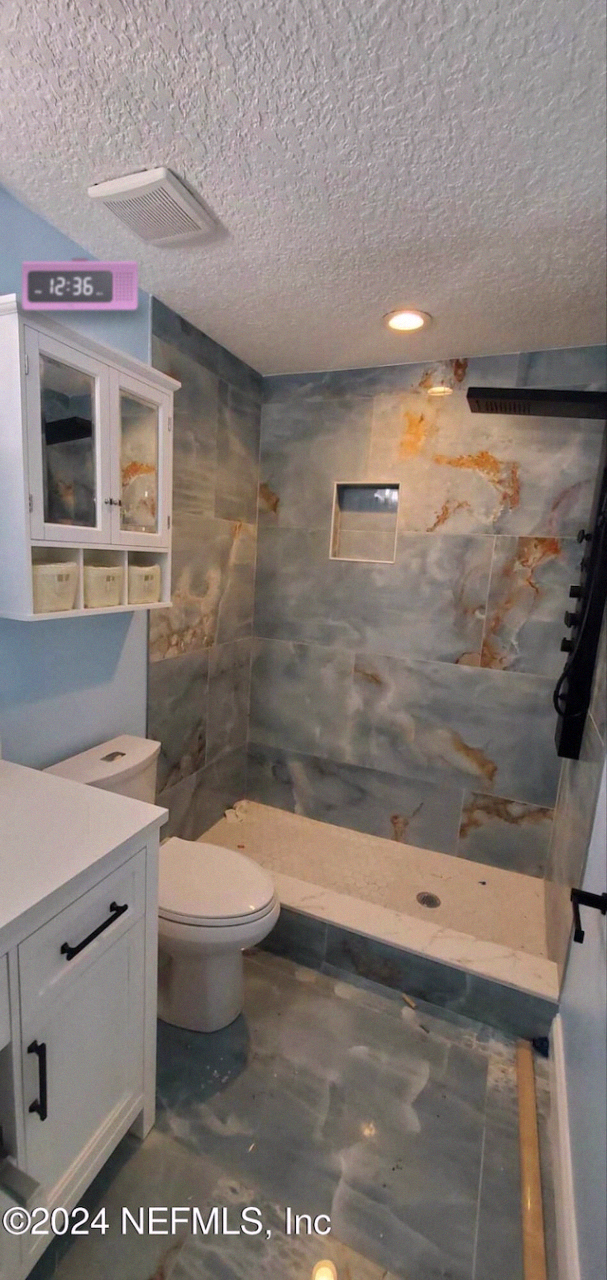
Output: 12.36
